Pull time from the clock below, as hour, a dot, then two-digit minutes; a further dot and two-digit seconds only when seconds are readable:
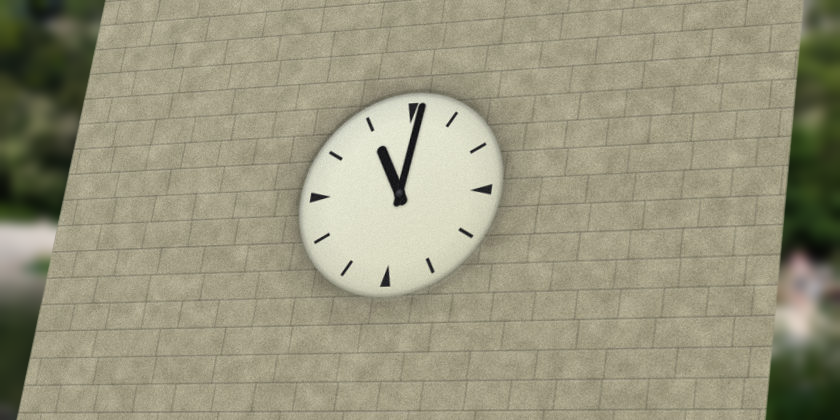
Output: 11.01
